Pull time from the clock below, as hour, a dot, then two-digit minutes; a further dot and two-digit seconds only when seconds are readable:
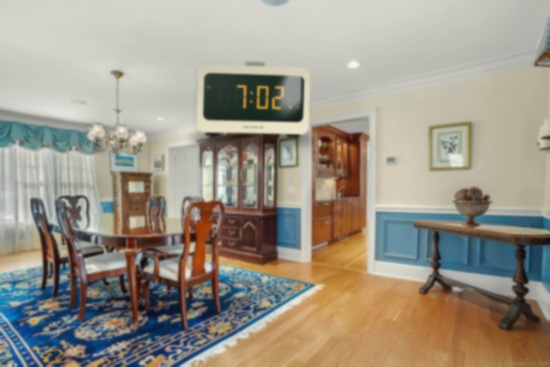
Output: 7.02
